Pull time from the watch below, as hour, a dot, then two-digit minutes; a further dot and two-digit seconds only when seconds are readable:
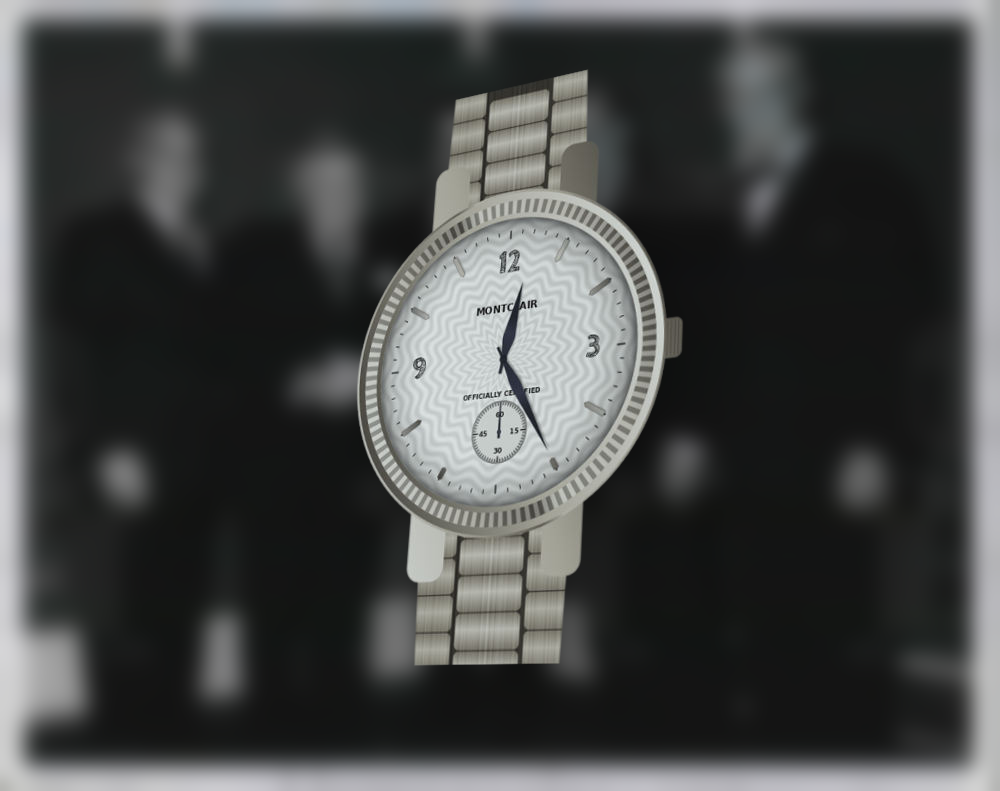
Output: 12.25
